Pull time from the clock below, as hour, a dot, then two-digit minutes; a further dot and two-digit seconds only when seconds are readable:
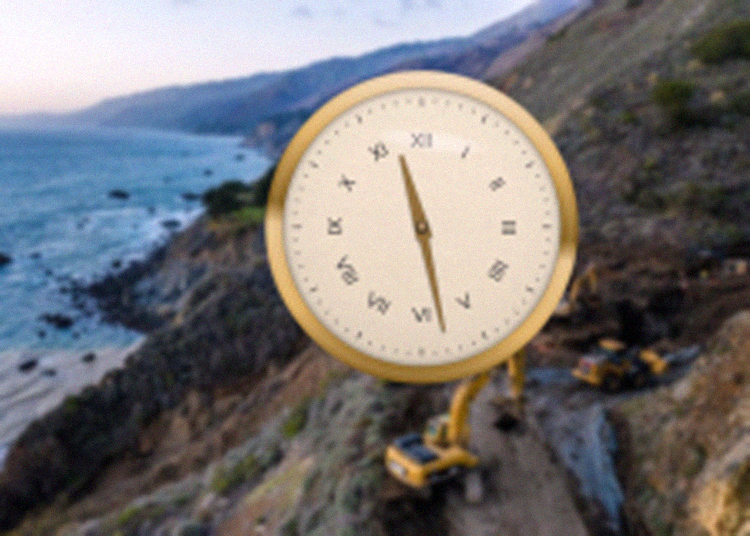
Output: 11.28
